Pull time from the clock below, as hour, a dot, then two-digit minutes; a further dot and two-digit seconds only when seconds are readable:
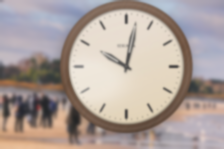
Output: 10.02
